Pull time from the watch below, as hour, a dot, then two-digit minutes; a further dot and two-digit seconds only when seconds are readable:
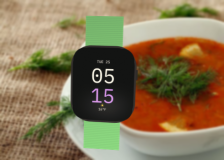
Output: 5.15
